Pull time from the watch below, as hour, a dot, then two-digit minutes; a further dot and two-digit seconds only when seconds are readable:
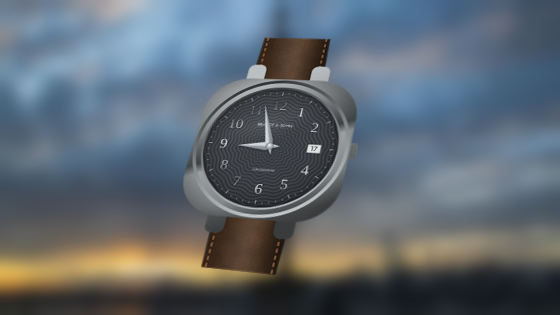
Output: 8.57
